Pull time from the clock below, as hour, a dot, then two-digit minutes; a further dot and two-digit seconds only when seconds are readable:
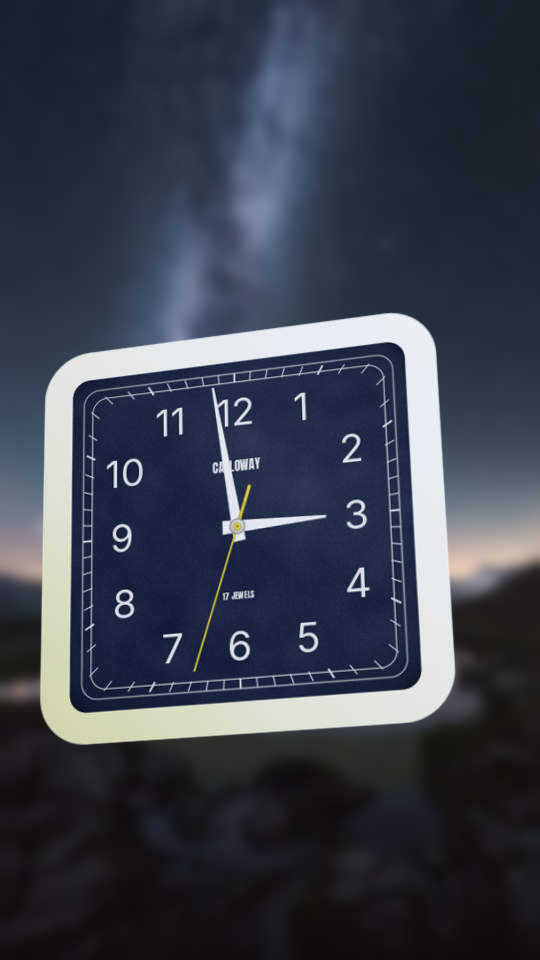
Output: 2.58.33
